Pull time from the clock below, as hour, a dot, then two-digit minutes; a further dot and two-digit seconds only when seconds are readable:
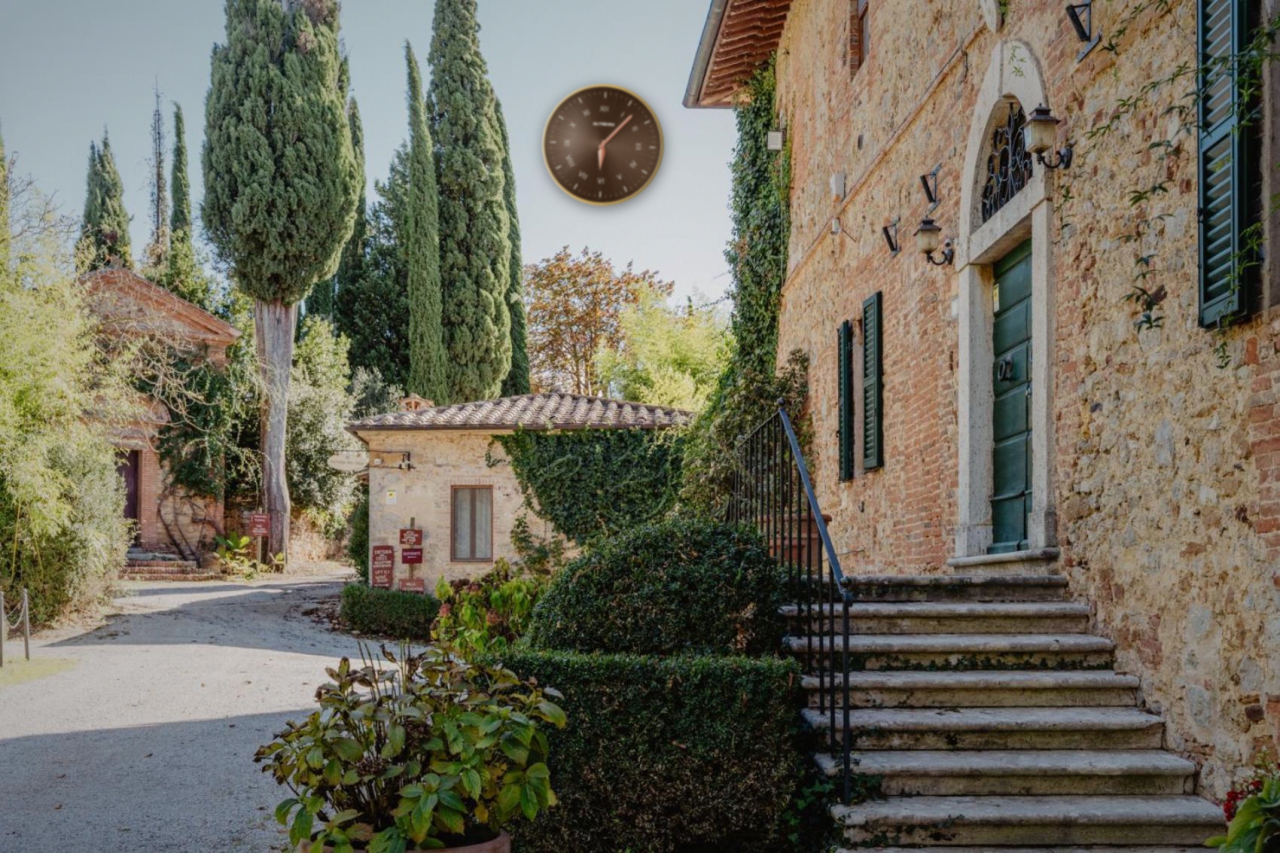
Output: 6.07
